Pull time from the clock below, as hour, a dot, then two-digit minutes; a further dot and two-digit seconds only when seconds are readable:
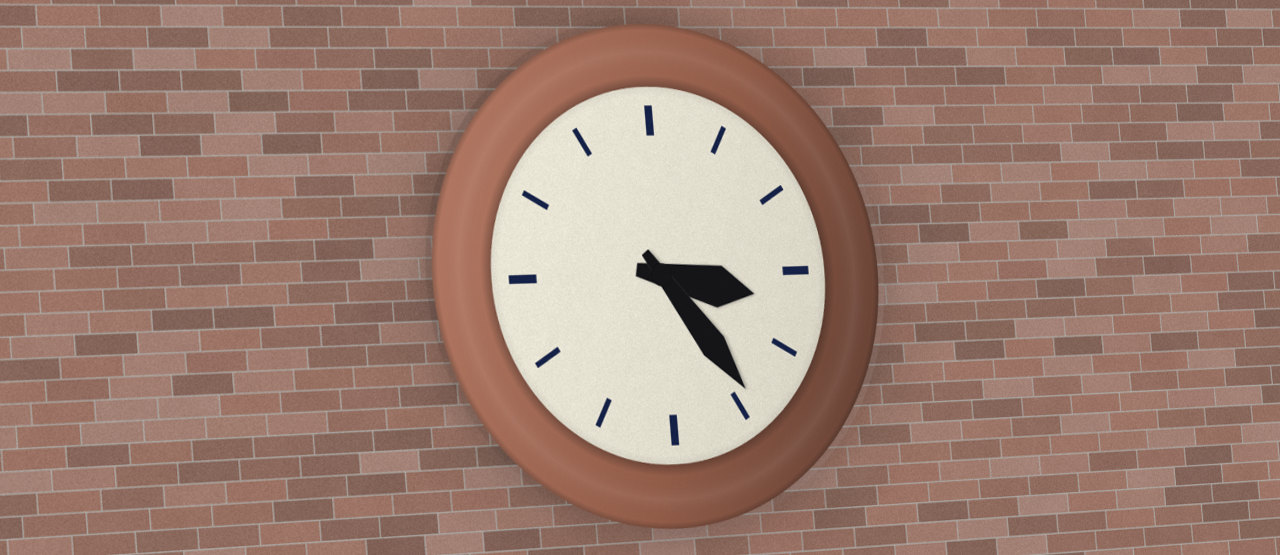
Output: 3.24
